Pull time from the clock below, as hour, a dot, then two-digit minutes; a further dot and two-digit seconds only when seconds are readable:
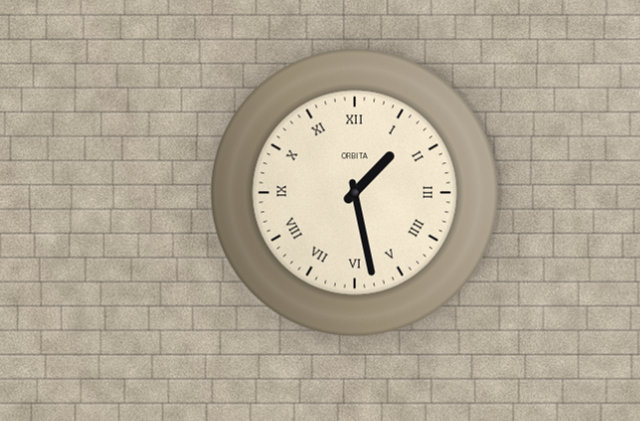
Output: 1.28
